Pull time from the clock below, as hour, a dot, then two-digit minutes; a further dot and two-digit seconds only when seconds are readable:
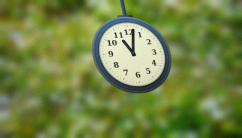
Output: 11.02
